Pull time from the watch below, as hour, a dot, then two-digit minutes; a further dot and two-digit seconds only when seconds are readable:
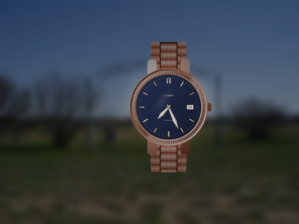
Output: 7.26
